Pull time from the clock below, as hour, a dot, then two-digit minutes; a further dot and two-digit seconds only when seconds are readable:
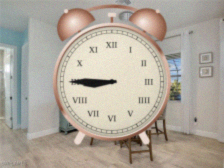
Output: 8.45
